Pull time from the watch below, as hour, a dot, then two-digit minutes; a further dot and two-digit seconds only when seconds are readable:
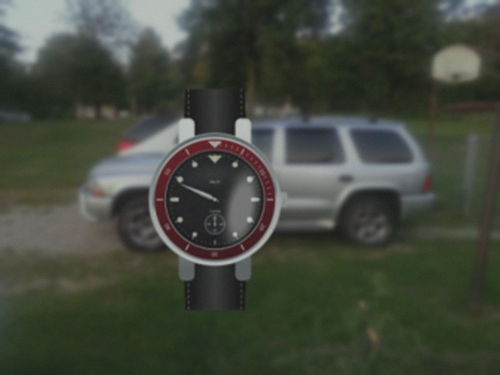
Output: 9.49
